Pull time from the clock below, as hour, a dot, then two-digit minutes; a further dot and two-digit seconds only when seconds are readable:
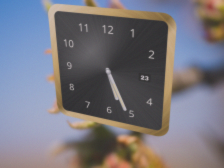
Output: 5.26
